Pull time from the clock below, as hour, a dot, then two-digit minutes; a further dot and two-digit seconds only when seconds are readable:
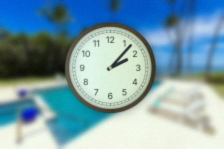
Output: 2.07
